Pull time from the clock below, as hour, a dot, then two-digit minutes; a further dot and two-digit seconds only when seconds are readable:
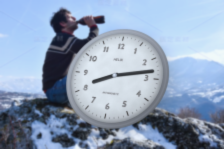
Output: 8.13
